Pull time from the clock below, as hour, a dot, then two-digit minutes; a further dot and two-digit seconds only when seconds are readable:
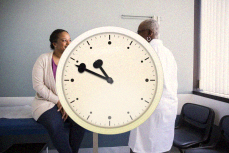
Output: 10.49
